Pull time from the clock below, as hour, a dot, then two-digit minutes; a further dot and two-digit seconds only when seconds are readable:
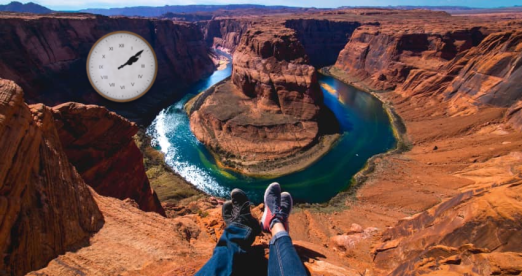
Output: 2.09
